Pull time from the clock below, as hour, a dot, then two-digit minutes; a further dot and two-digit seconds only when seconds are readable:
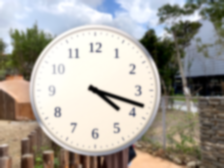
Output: 4.18
